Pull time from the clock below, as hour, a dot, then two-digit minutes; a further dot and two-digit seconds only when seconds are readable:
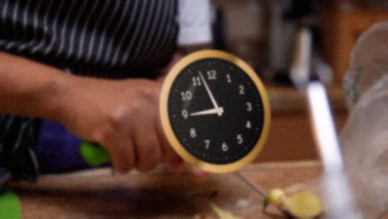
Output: 8.57
